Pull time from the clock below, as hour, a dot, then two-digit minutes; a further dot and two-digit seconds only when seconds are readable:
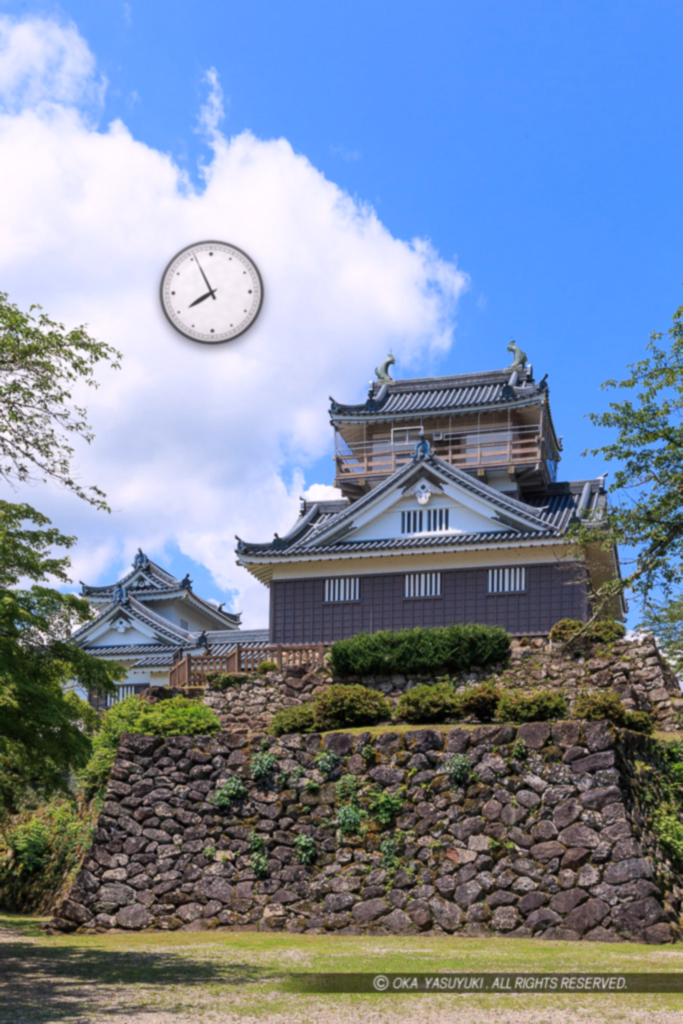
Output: 7.56
